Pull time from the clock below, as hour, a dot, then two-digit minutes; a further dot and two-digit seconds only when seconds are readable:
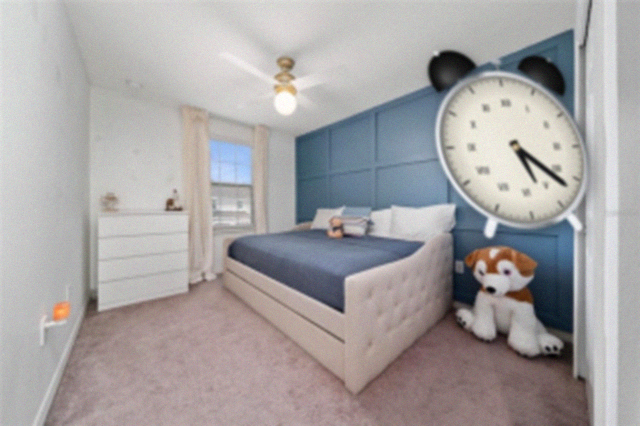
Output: 5.22
